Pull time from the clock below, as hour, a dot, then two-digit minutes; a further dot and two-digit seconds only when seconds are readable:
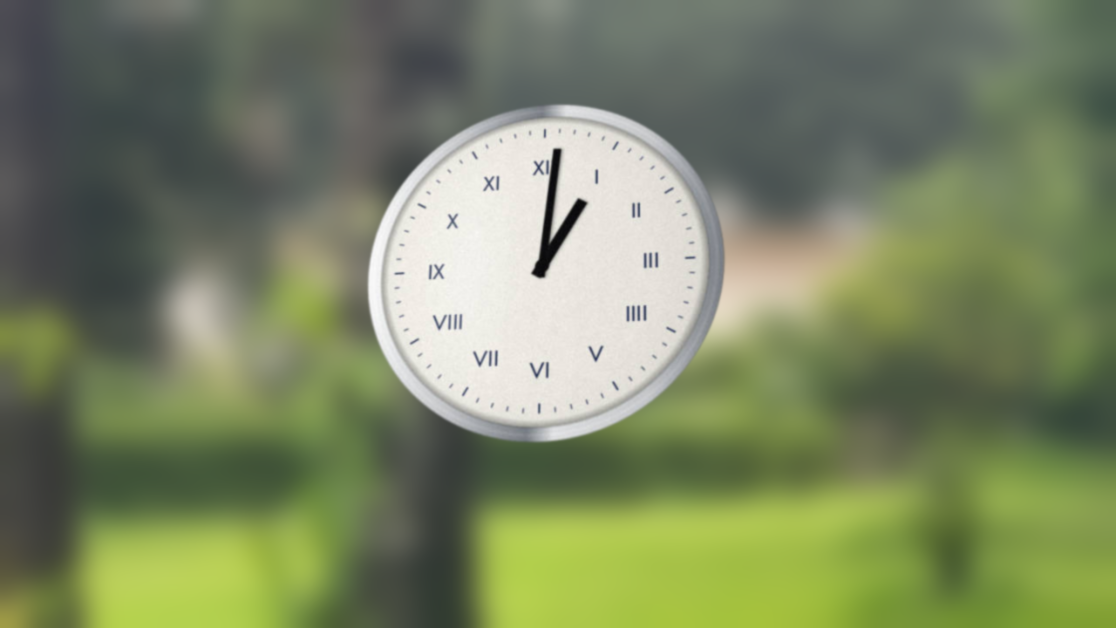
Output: 1.01
